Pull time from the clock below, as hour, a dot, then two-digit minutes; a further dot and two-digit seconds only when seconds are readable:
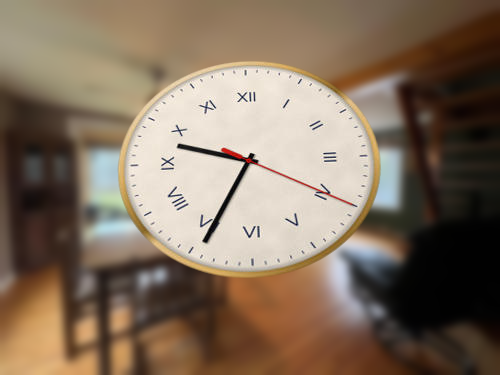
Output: 9.34.20
